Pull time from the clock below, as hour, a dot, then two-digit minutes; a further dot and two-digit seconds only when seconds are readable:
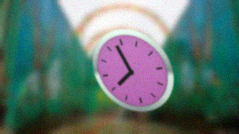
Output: 7.58
